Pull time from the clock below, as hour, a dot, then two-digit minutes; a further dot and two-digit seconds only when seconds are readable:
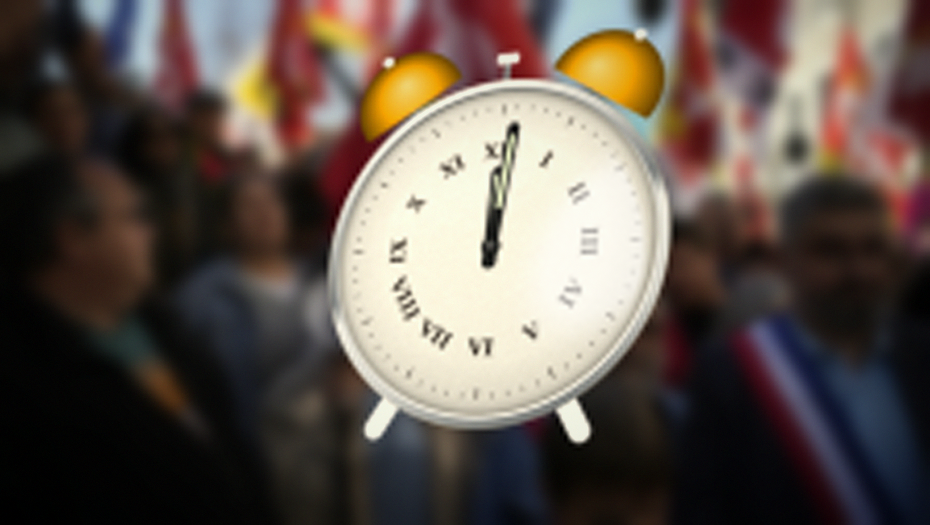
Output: 12.01
